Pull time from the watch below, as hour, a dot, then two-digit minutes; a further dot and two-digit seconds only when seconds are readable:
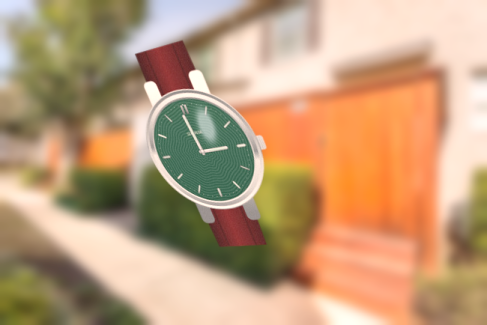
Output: 2.59
